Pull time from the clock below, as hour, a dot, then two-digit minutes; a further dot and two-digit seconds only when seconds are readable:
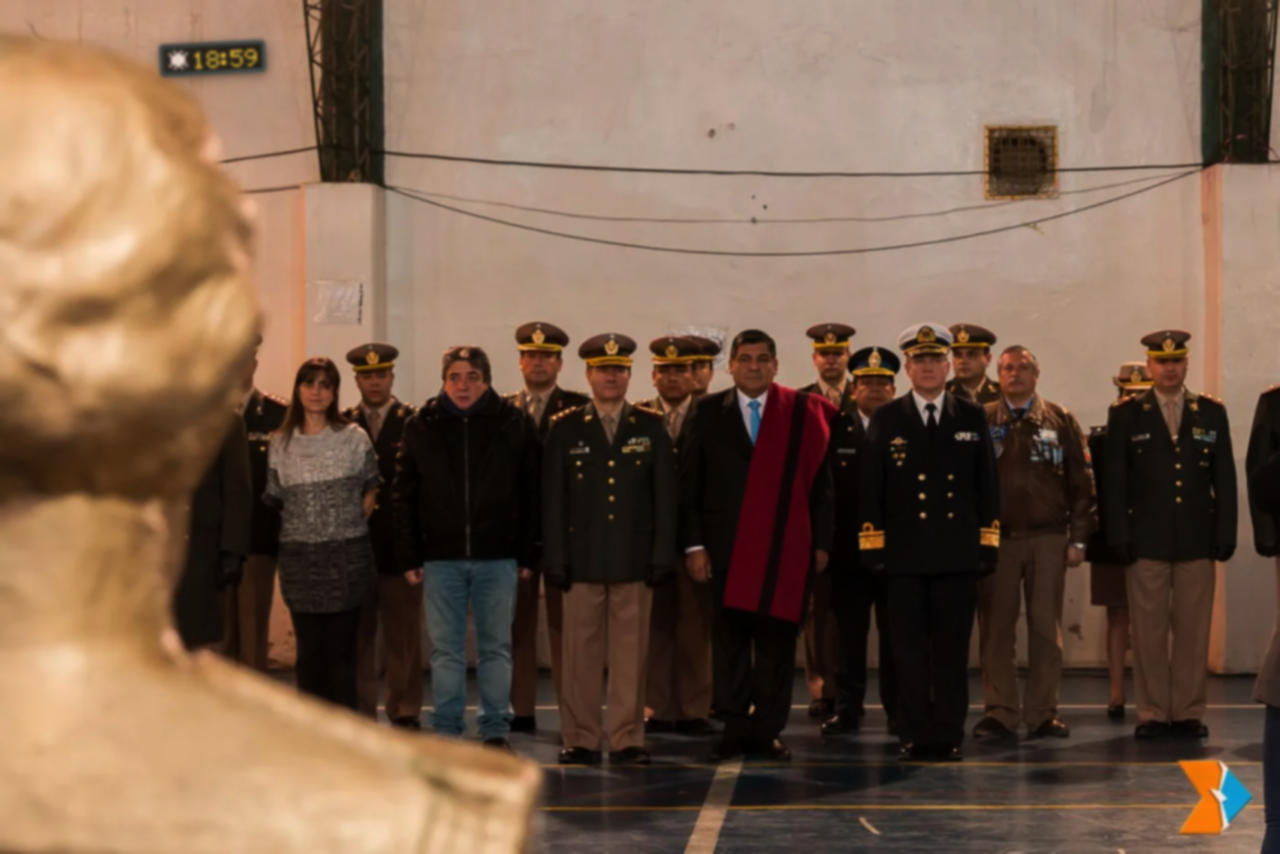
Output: 18.59
